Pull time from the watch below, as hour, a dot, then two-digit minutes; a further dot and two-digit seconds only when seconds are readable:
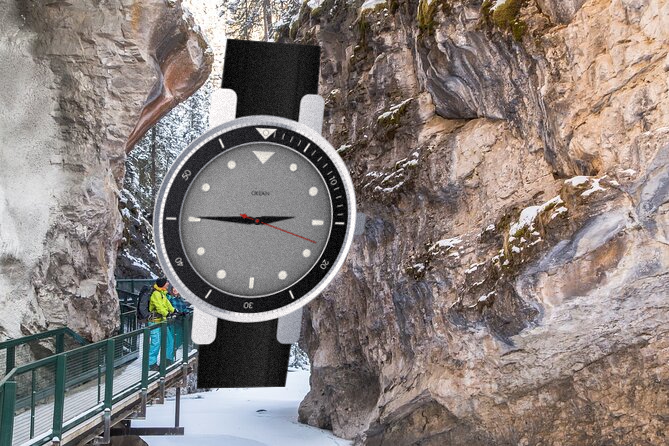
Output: 2.45.18
